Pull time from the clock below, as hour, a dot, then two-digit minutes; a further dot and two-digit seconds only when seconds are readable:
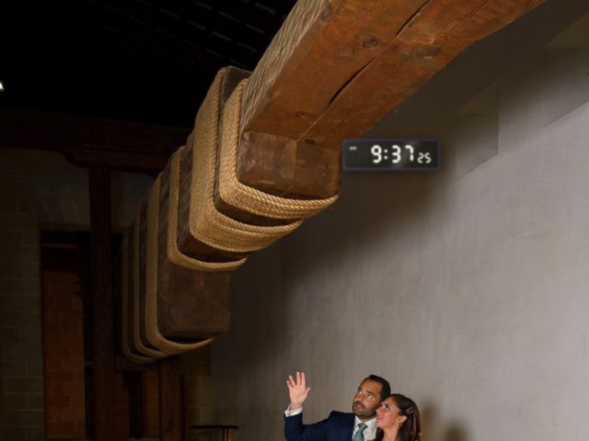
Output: 9.37
